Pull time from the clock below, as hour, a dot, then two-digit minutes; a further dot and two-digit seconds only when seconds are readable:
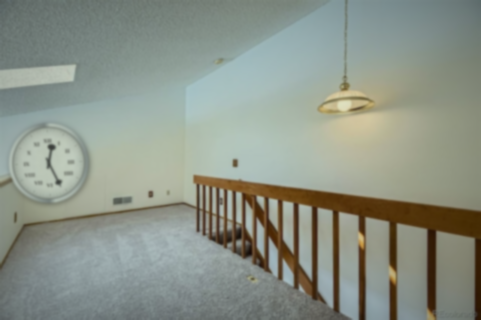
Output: 12.26
